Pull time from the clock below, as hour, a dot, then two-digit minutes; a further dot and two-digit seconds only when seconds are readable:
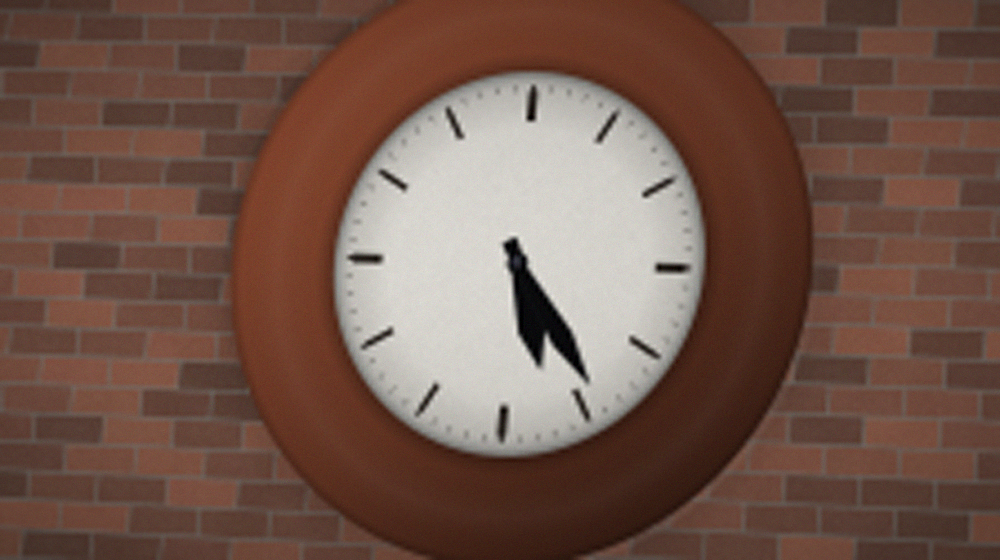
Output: 5.24
